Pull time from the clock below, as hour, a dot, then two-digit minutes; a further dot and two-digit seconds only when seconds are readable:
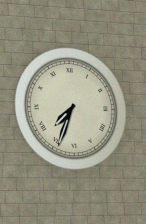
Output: 7.34
